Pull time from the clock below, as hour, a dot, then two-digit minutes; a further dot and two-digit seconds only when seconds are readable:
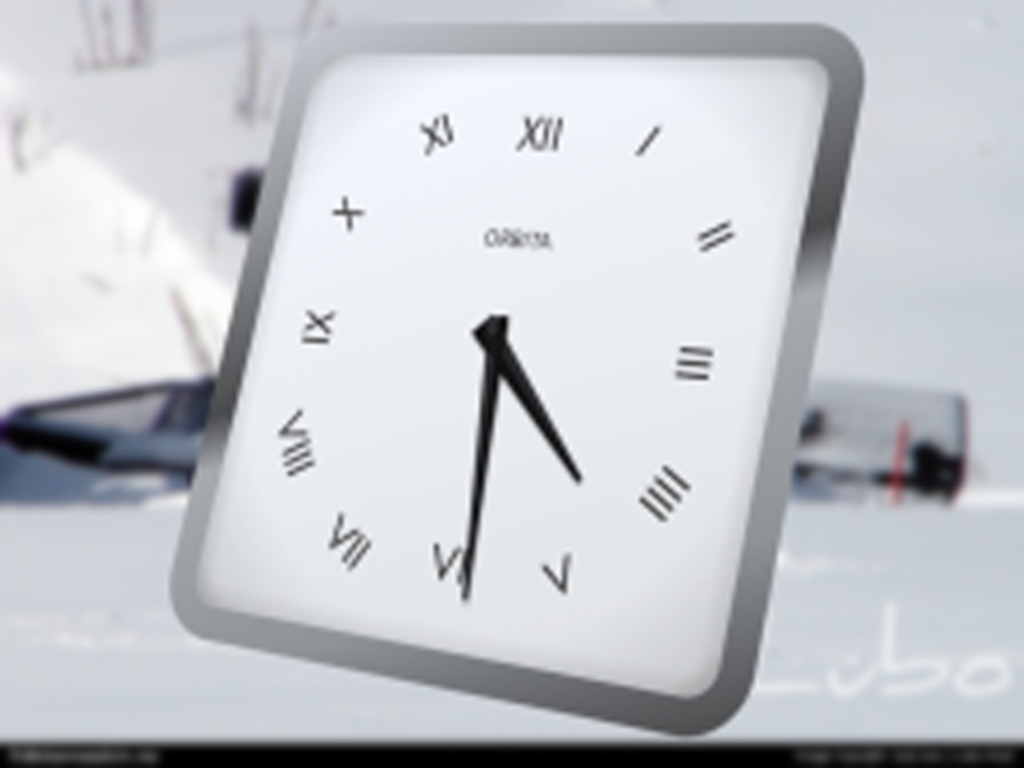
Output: 4.29
